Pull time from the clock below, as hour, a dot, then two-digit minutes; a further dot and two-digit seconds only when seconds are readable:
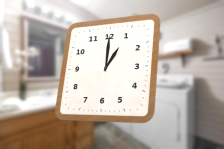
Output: 1.00
